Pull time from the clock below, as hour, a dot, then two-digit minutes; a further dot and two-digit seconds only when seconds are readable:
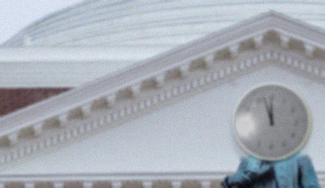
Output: 11.57
